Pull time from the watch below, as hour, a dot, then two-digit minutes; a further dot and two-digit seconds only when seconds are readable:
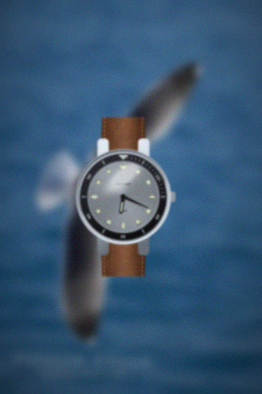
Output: 6.19
